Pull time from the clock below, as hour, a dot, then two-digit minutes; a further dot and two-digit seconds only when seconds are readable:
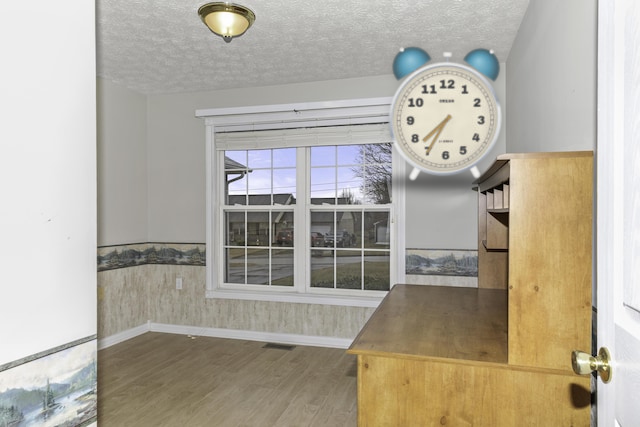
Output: 7.35
